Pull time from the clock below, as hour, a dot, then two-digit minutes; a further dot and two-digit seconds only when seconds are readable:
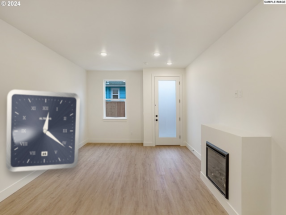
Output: 12.21
